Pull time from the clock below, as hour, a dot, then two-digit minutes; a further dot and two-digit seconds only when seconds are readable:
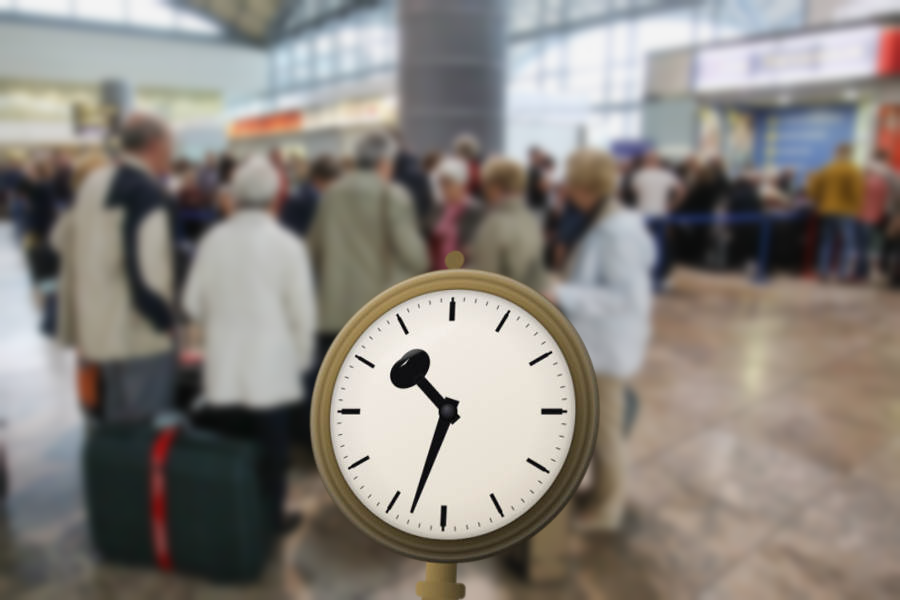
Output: 10.33
